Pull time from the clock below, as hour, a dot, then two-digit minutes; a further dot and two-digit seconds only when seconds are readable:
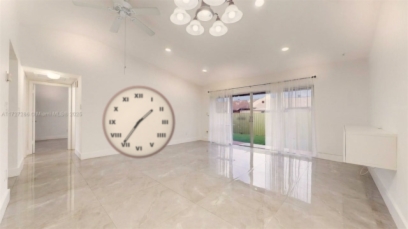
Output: 1.36
